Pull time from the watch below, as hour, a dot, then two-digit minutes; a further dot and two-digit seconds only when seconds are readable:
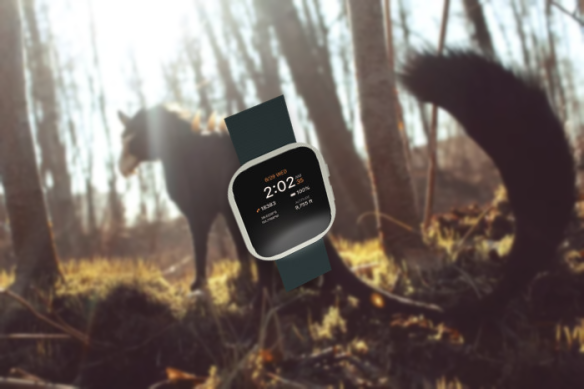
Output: 2.02
